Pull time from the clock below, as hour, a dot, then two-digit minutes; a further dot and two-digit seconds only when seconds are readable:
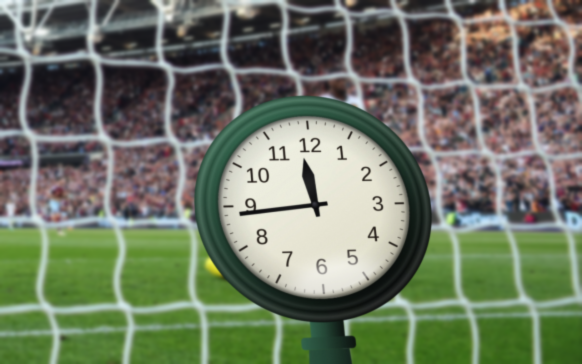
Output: 11.44
